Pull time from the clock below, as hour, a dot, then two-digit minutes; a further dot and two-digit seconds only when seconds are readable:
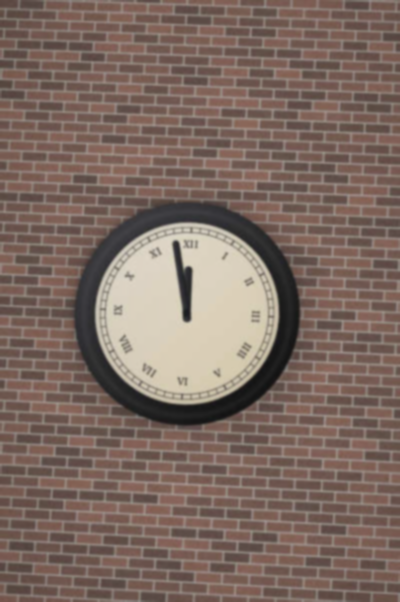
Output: 11.58
